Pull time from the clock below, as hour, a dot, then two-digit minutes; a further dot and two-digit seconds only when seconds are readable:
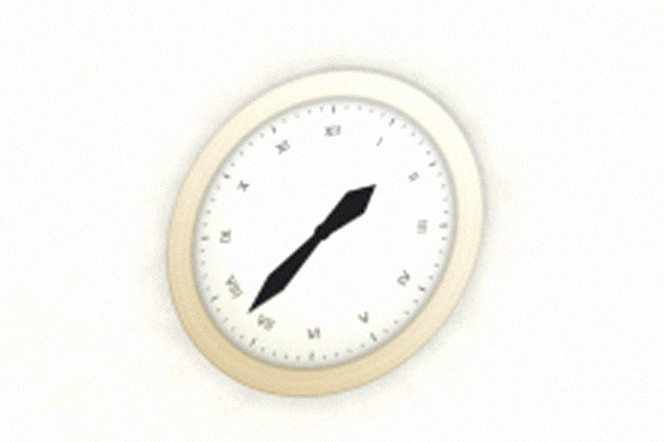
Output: 1.37
